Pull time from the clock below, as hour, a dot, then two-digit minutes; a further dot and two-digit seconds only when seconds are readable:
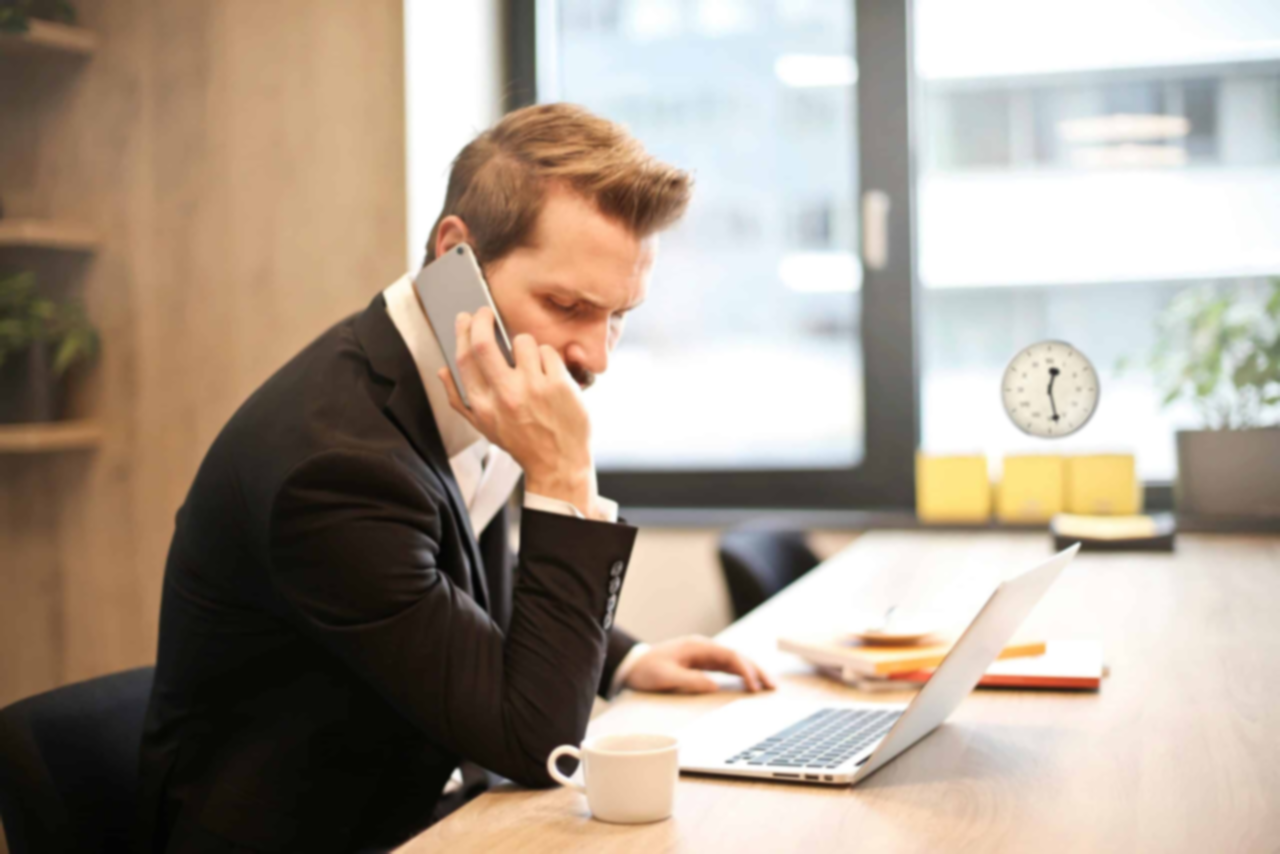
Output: 12.28
